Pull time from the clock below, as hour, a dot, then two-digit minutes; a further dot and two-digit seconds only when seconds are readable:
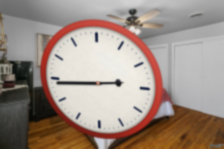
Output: 2.44
